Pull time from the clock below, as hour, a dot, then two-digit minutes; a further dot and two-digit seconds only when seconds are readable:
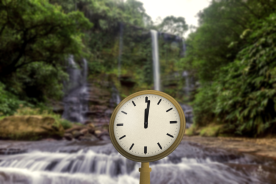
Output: 12.01
